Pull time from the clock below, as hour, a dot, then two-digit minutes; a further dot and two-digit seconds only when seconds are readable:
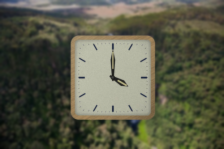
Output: 4.00
